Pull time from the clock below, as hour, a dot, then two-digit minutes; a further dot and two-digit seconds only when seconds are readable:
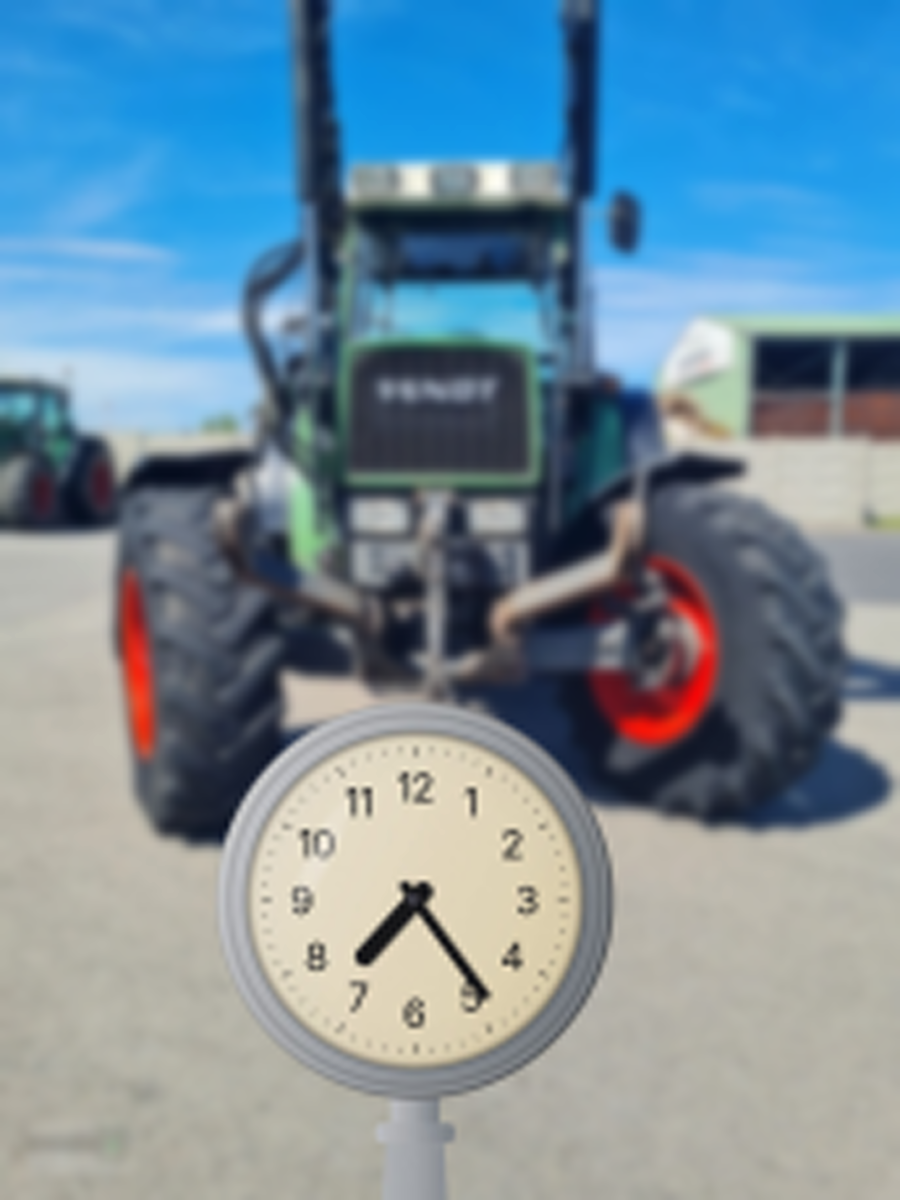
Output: 7.24
